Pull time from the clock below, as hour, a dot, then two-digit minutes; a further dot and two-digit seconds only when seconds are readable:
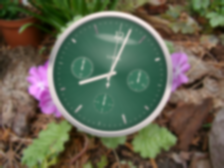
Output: 8.02
